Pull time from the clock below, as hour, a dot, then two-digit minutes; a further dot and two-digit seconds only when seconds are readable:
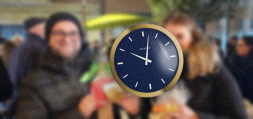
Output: 10.02
